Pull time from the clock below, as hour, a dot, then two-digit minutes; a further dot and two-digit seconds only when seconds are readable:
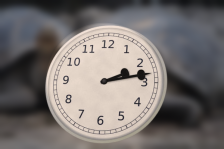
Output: 2.13
